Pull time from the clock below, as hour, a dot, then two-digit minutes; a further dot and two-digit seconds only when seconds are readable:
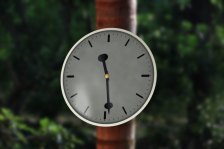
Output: 11.29
